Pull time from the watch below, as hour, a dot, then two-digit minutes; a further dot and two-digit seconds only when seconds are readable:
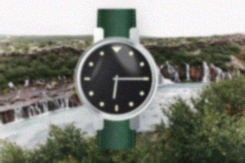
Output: 6.15
